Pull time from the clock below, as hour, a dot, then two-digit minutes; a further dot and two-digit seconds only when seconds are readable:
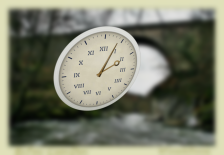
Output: 2.04
